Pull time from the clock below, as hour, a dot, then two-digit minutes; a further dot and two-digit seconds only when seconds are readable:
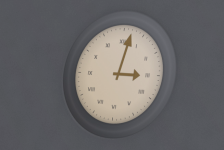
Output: 3.02
